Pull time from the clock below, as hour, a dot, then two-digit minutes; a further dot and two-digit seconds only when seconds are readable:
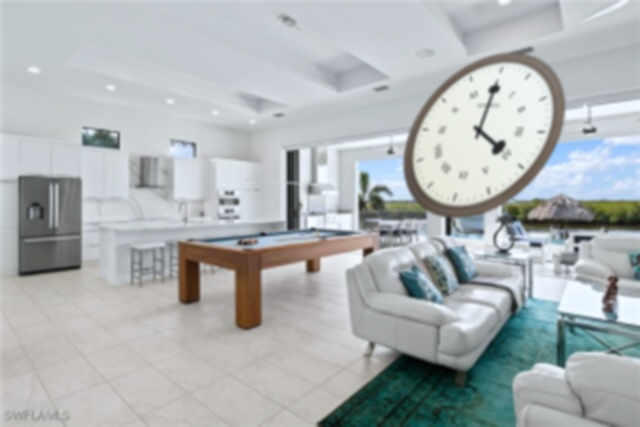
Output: 4.00
